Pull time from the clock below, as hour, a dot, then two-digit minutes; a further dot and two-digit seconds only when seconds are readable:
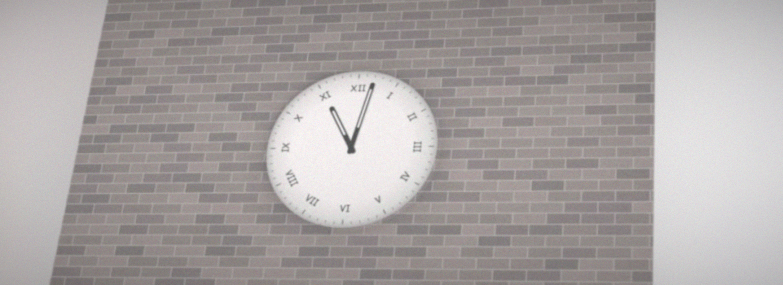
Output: 11.02
